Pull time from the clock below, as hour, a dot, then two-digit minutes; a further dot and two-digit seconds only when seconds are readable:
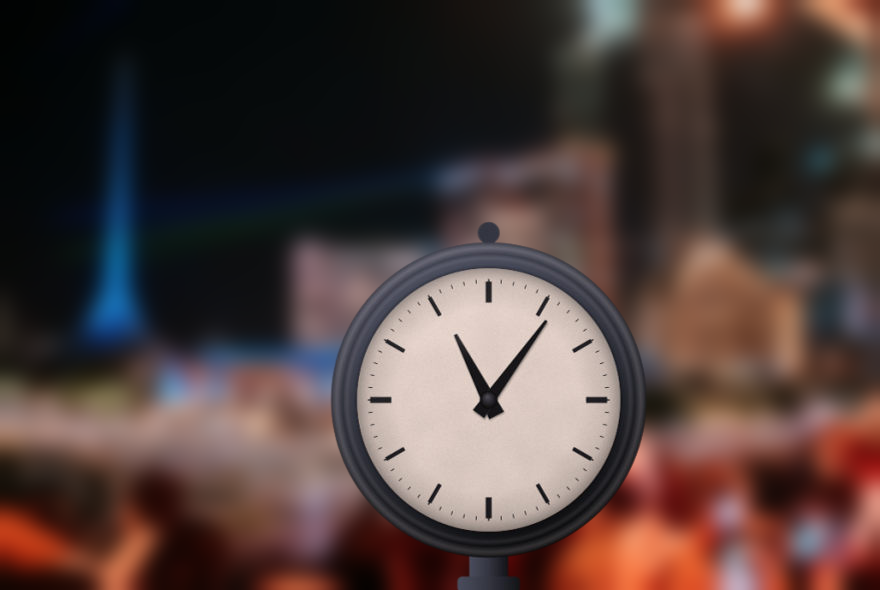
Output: 11.06
